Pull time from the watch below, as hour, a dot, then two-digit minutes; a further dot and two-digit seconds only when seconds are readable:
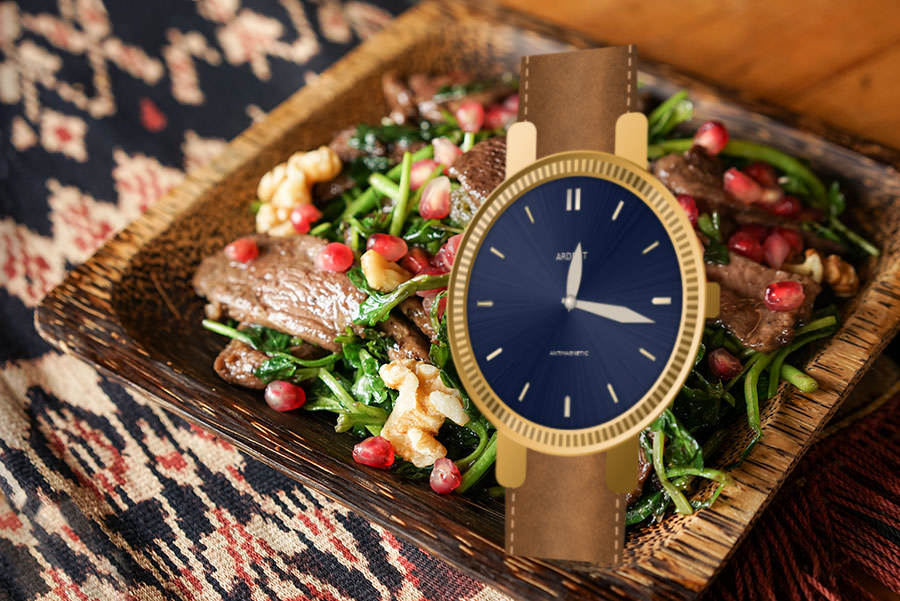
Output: 12.17
